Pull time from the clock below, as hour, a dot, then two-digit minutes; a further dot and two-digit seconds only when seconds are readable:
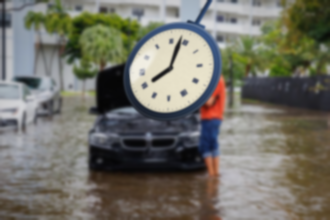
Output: 6.58
